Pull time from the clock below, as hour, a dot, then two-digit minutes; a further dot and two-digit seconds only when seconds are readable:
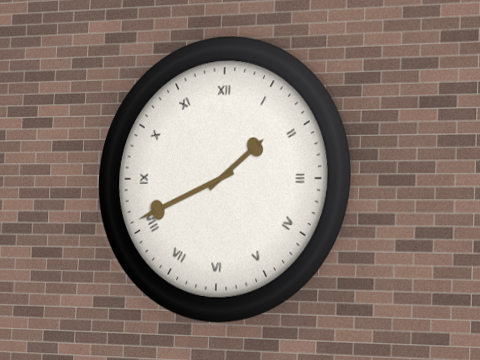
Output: 1.41
